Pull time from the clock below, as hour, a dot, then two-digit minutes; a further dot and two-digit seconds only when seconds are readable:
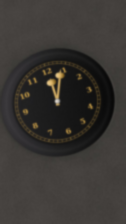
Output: 12.04
